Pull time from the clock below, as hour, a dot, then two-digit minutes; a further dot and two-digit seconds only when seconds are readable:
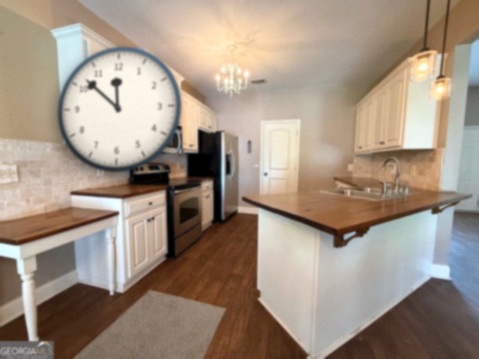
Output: 11.52
